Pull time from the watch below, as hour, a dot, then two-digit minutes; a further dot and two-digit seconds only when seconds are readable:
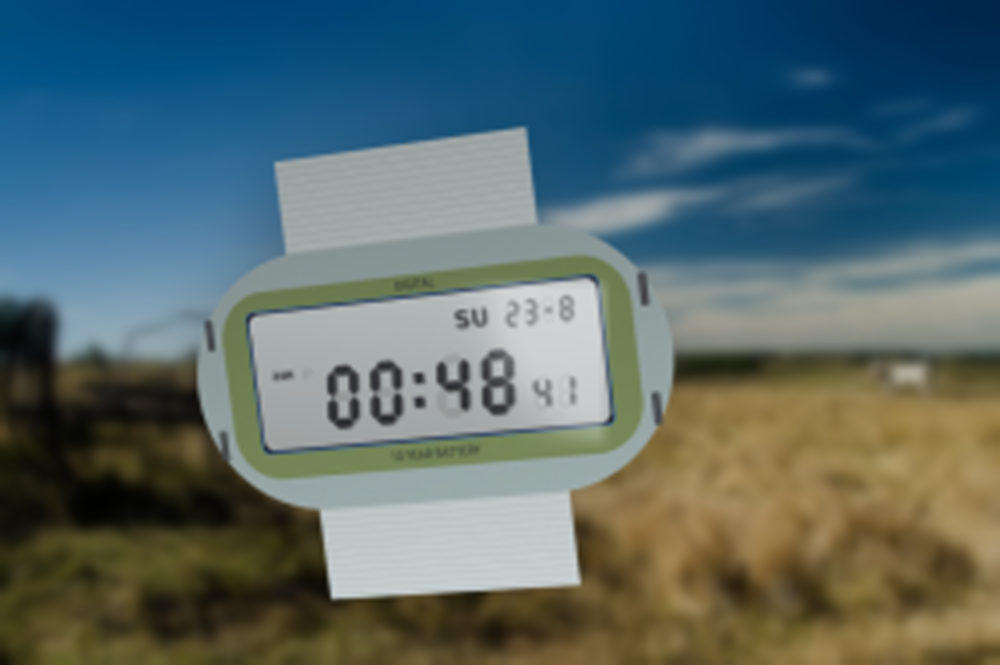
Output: 0.48.41
